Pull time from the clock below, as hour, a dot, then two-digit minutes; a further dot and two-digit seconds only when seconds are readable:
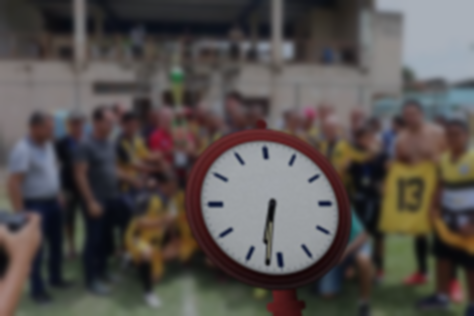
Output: 6.32
